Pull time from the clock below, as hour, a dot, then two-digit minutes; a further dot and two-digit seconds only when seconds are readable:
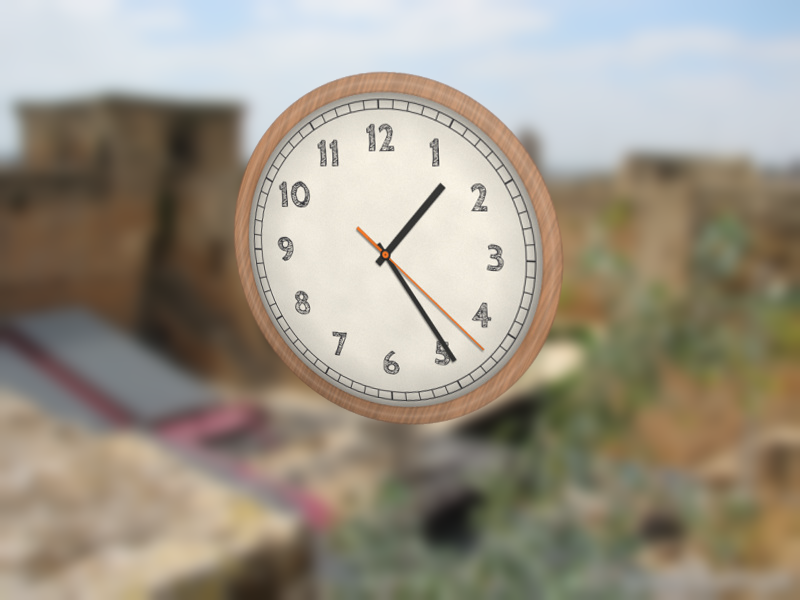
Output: 1.24.22
